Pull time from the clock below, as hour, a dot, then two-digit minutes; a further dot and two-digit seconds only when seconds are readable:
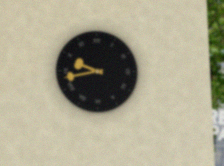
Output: 9.43
